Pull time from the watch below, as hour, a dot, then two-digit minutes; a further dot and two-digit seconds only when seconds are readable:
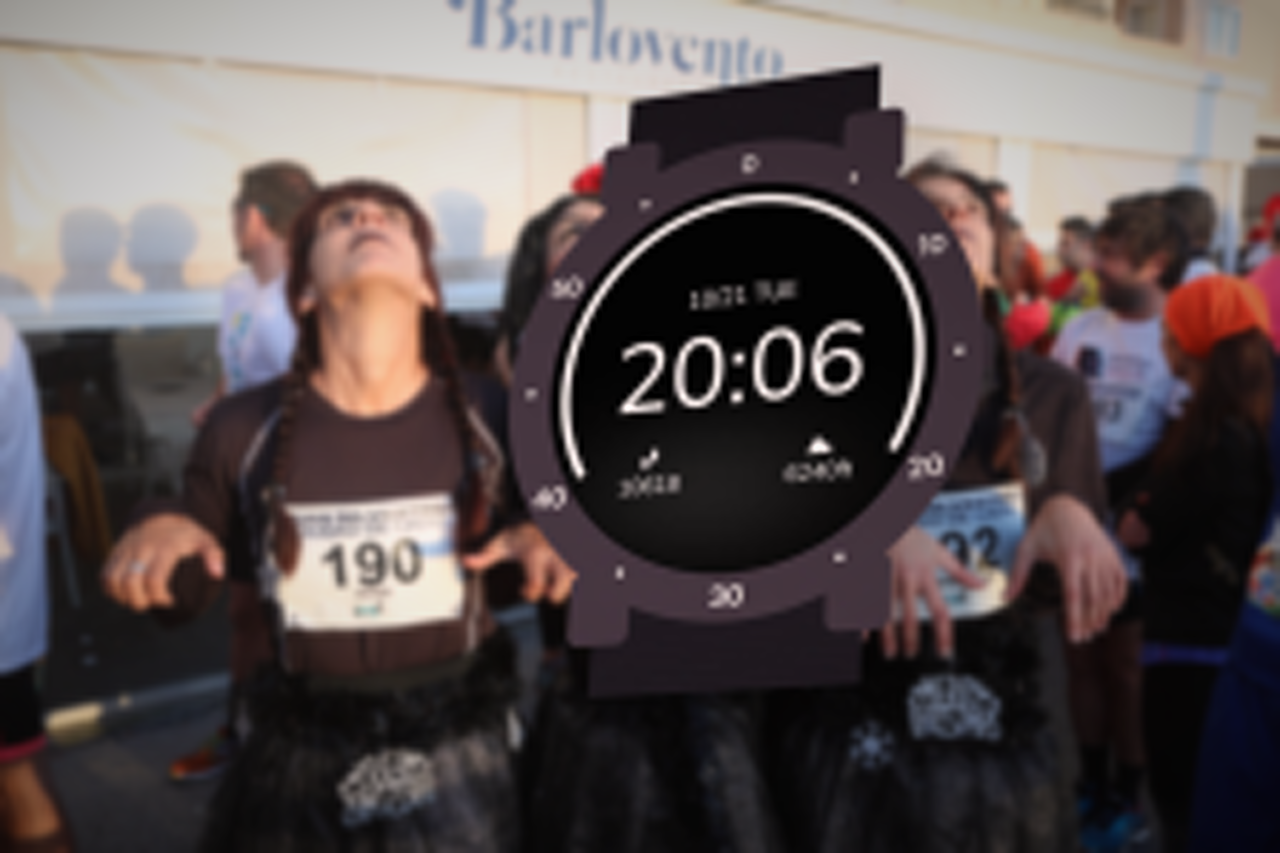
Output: 20.06
